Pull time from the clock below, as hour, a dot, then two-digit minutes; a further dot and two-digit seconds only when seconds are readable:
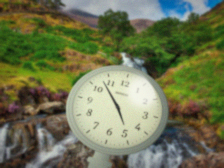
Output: 4.53
